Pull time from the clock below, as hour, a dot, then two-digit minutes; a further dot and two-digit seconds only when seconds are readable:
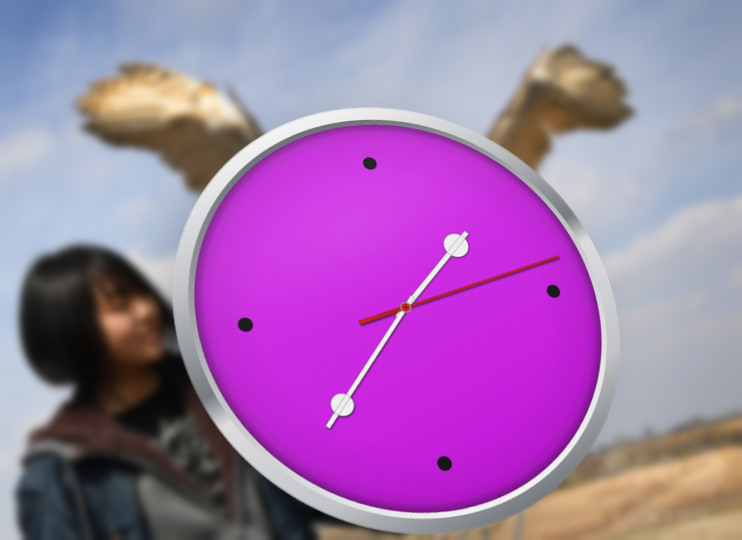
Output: 1.37.13
